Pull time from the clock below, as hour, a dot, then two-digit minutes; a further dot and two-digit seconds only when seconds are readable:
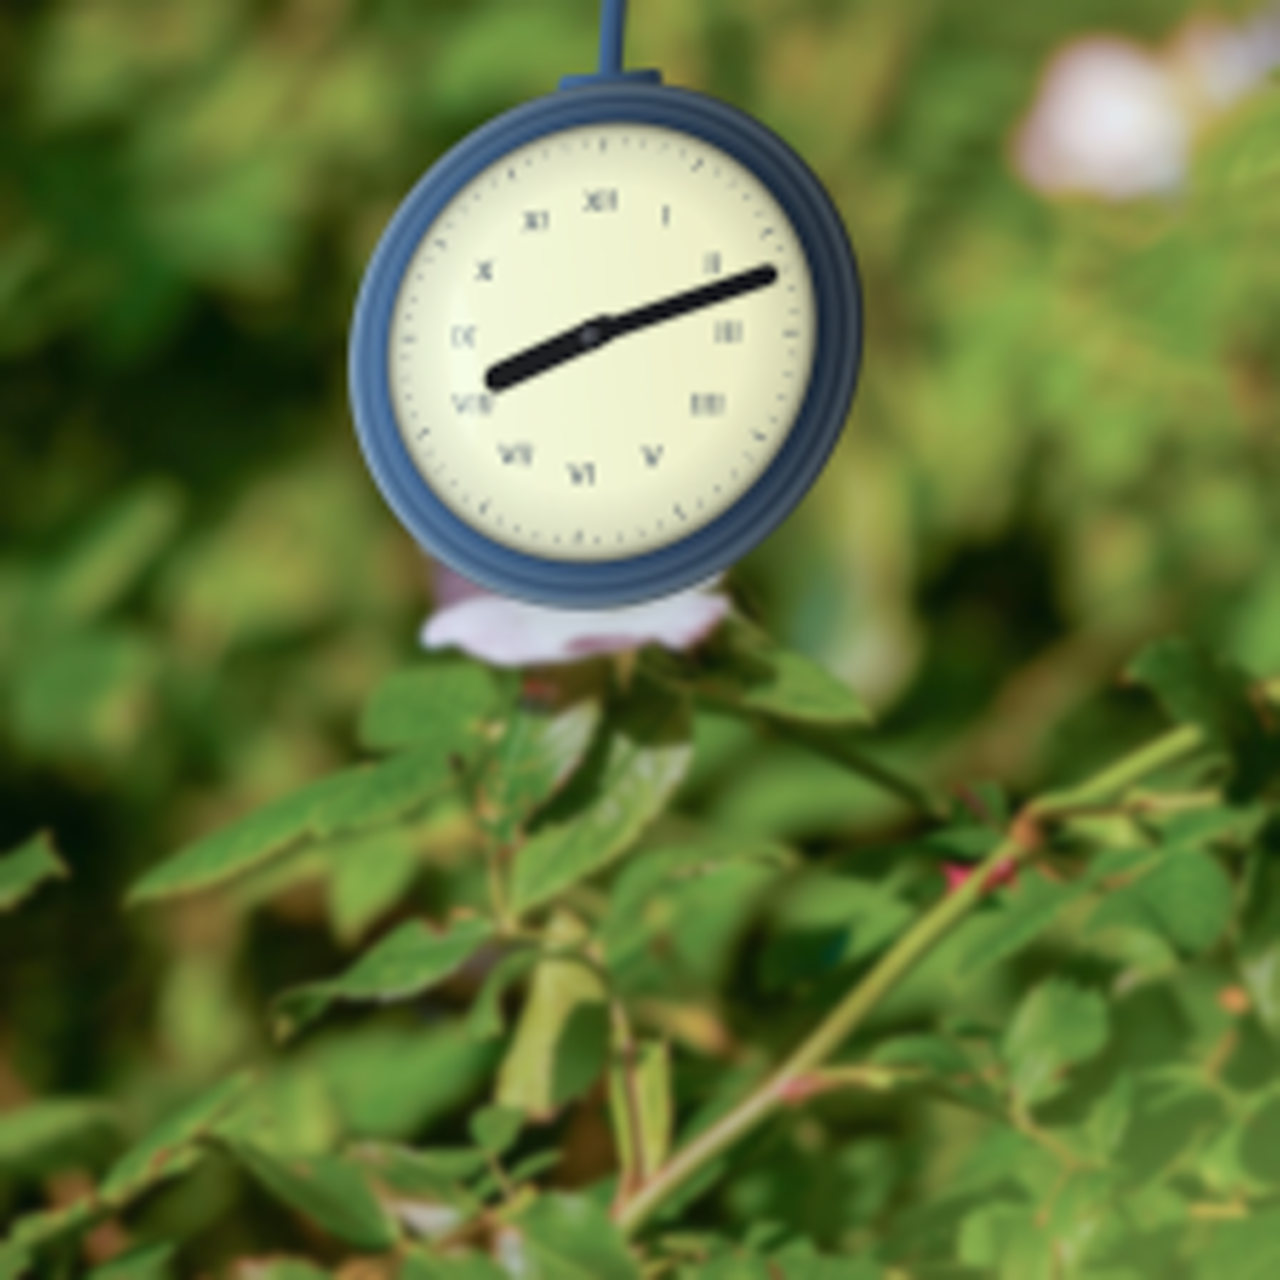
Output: 8.12
